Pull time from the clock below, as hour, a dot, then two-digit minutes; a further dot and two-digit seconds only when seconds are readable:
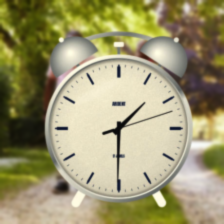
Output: 1.30.12
